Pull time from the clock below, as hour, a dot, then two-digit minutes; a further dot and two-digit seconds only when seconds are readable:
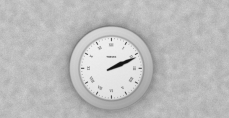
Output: 2.11
